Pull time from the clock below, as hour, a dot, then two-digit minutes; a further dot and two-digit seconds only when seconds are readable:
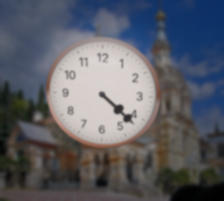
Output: 4.22
